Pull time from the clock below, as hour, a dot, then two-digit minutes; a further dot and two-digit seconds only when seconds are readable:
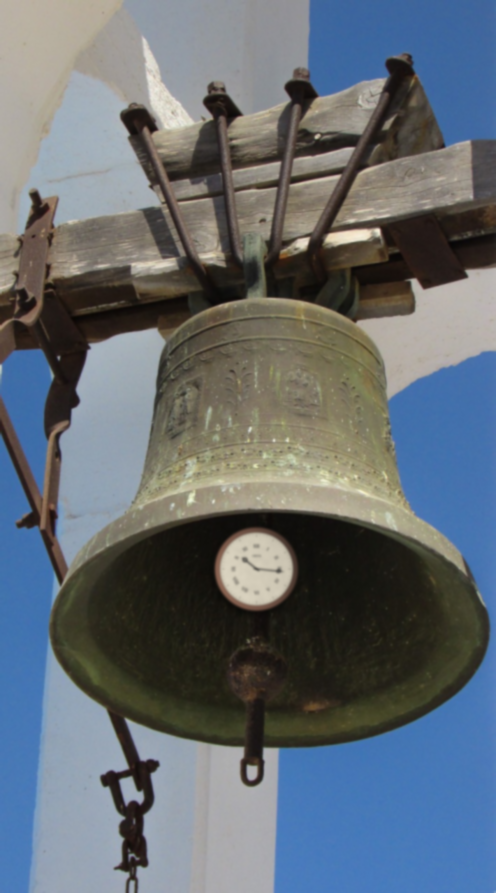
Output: 10.16
